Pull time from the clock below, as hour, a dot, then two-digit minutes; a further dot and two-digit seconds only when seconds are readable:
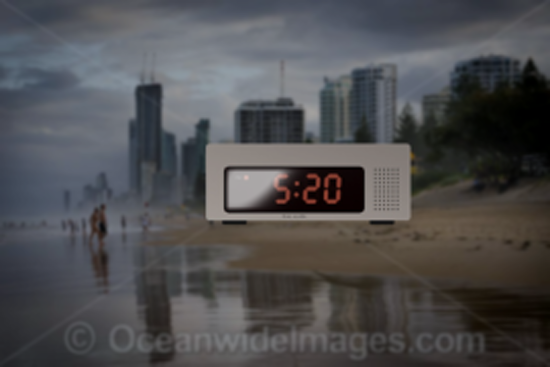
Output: 5.20
